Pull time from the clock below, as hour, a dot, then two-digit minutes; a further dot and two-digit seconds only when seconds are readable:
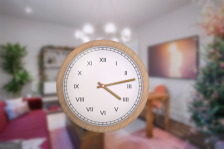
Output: 4.13
